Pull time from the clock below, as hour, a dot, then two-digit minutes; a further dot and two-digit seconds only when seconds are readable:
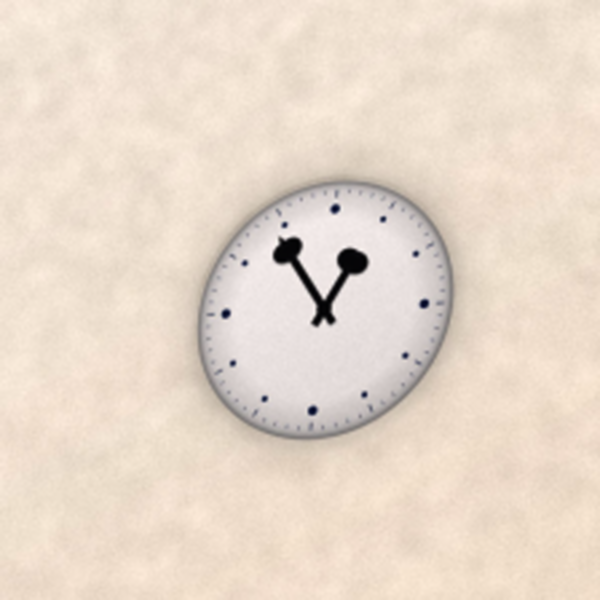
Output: 12.54
